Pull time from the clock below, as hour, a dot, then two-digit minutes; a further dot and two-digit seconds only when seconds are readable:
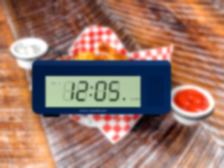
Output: 12.05
